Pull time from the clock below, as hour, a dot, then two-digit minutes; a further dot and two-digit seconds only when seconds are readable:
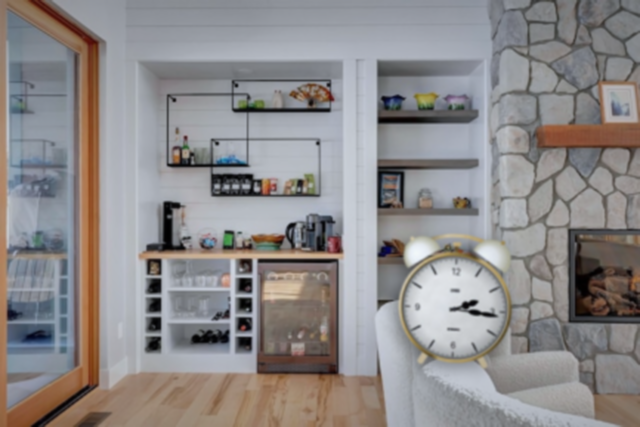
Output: 2.16
